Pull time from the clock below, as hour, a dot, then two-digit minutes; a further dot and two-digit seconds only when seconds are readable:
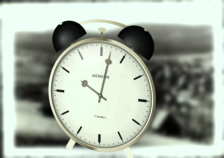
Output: 10.02
